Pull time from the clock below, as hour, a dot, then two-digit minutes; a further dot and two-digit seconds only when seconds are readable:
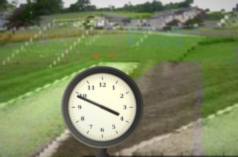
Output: 3.49
